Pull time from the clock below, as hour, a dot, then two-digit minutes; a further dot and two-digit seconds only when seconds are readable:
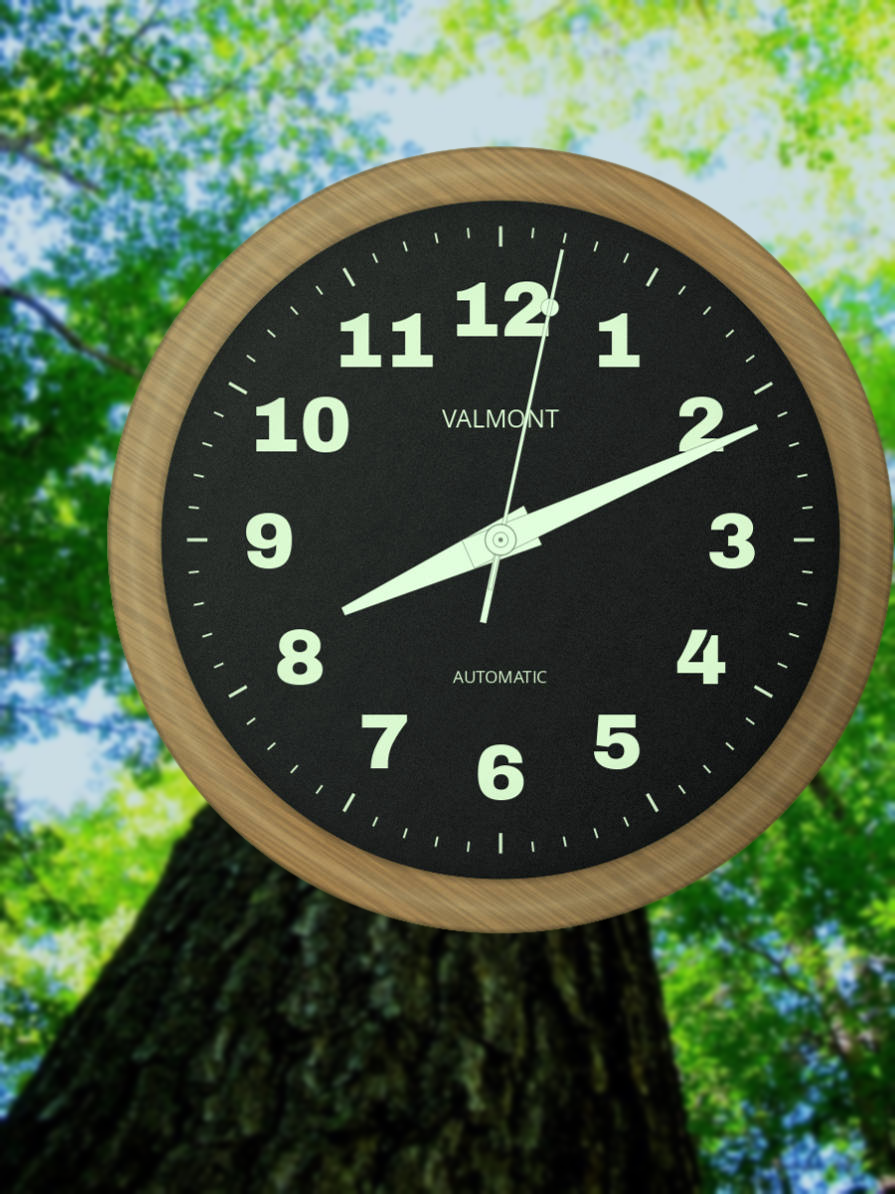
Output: 8.11.02
